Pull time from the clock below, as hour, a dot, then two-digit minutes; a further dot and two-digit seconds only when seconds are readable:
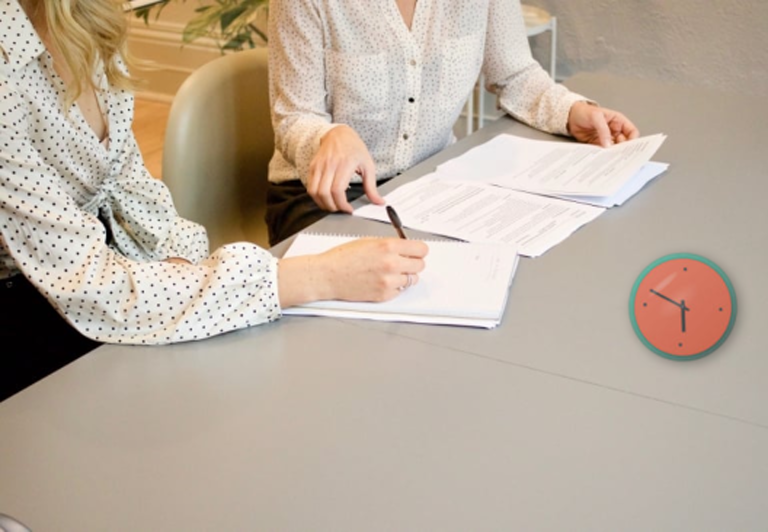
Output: 5.49
